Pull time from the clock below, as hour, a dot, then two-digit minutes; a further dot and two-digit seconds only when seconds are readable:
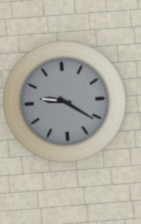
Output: 9.21
